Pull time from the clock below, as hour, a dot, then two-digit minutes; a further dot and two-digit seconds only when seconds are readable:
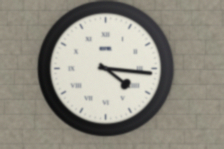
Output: 4.16
